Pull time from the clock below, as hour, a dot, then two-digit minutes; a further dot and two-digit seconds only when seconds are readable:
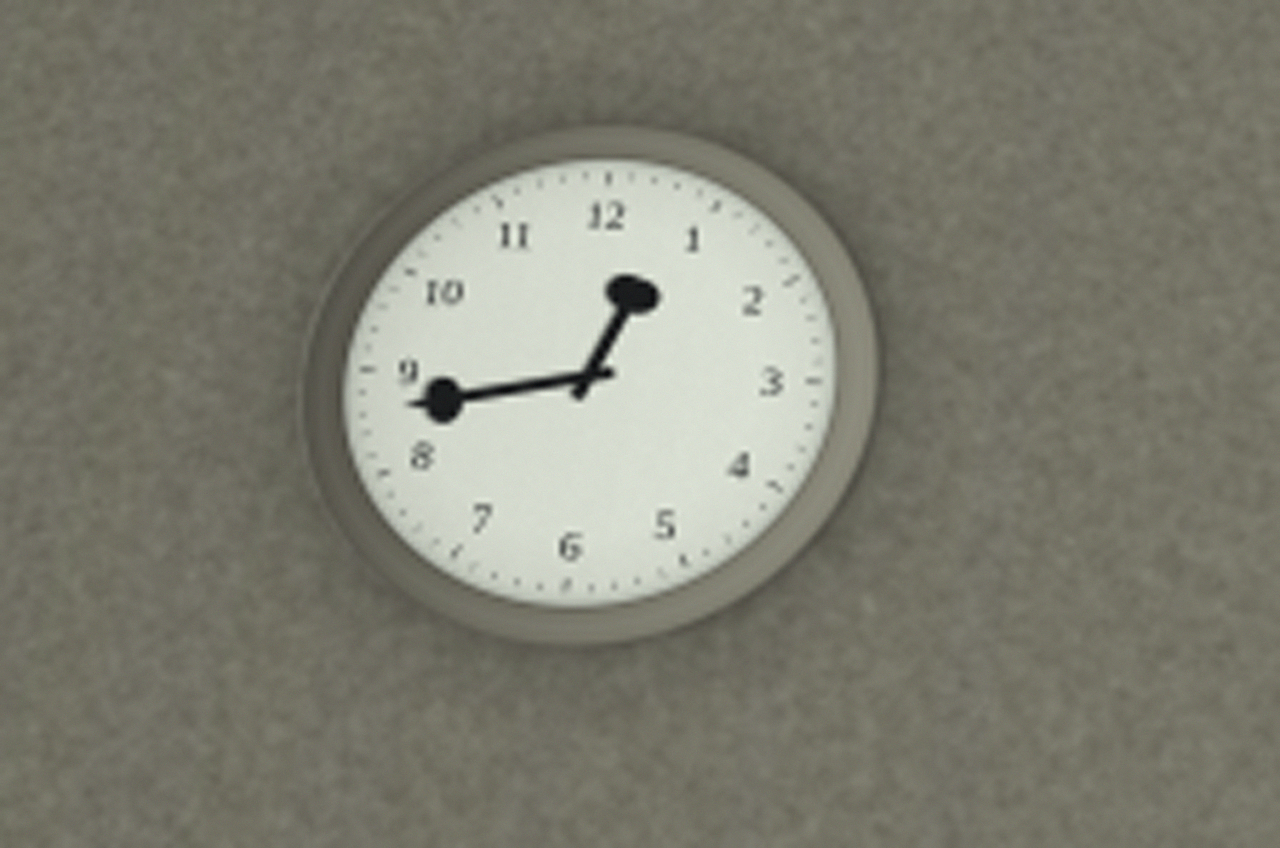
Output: 12.43
